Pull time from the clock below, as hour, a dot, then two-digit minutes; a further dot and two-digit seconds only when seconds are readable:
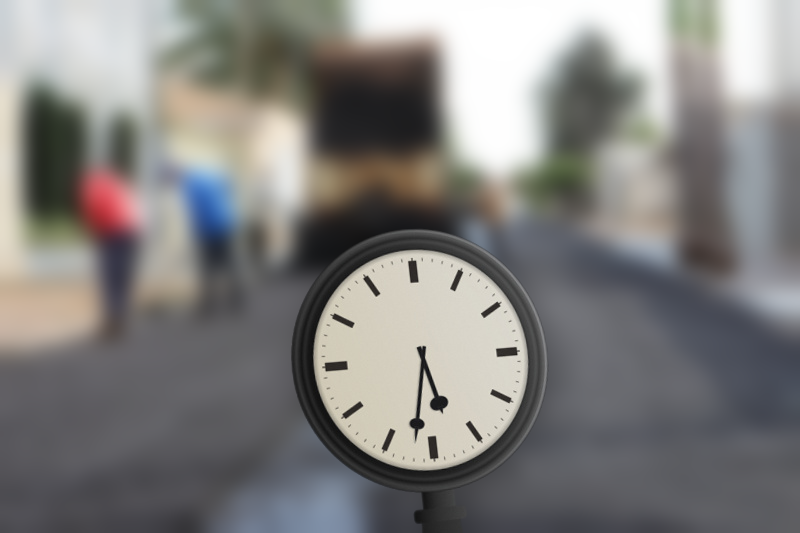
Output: 5.32
